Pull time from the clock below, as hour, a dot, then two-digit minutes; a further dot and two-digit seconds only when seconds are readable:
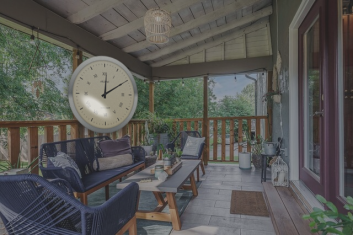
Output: 12.10
